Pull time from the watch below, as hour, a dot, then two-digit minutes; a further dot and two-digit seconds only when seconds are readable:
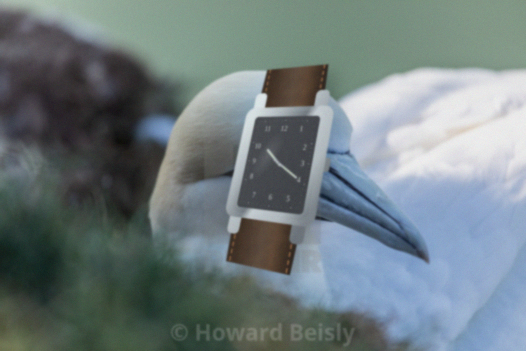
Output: 10.20
